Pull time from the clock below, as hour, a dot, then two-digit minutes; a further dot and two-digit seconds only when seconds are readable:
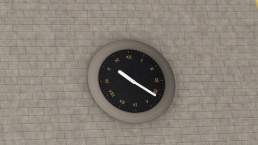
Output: 10.21
